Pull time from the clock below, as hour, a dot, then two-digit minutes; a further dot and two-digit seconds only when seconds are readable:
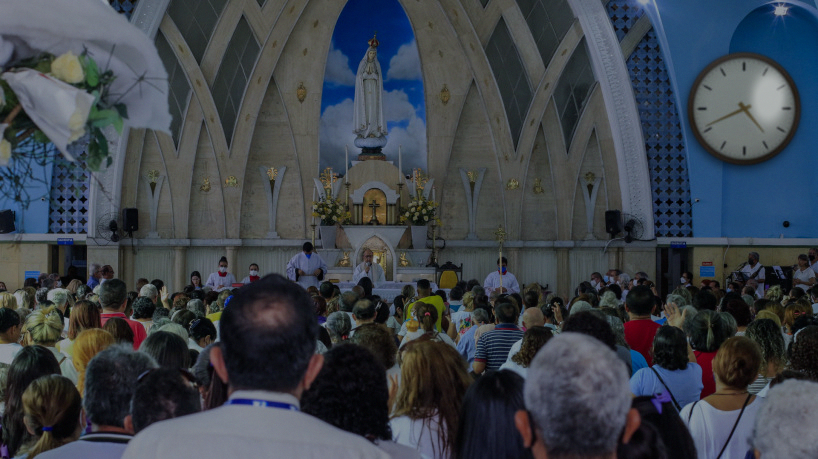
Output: 4.41
